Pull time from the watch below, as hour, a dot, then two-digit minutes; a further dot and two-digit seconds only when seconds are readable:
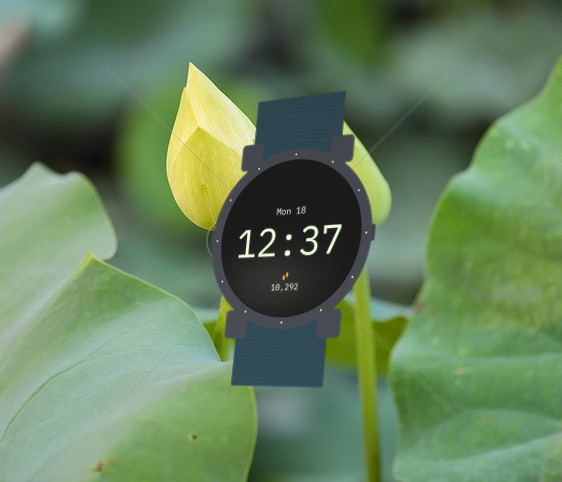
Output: 12.37
